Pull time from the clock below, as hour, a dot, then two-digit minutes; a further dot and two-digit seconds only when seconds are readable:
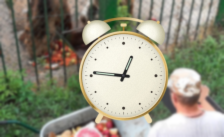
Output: 12.46
